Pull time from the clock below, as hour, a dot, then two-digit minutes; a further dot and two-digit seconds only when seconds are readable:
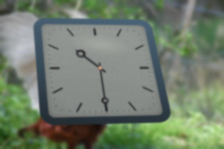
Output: 10.30
